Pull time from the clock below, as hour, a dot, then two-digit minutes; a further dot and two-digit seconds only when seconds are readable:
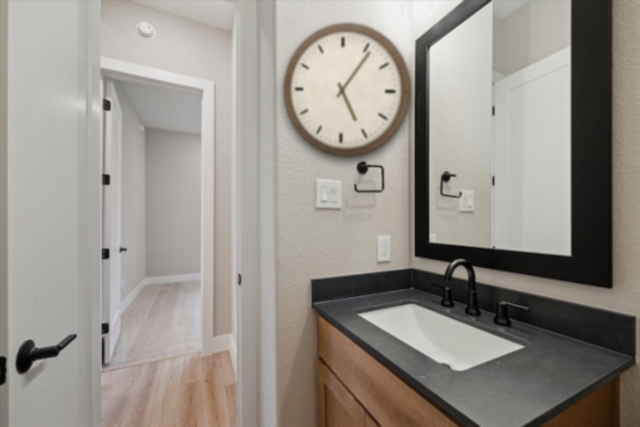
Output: 5.06
